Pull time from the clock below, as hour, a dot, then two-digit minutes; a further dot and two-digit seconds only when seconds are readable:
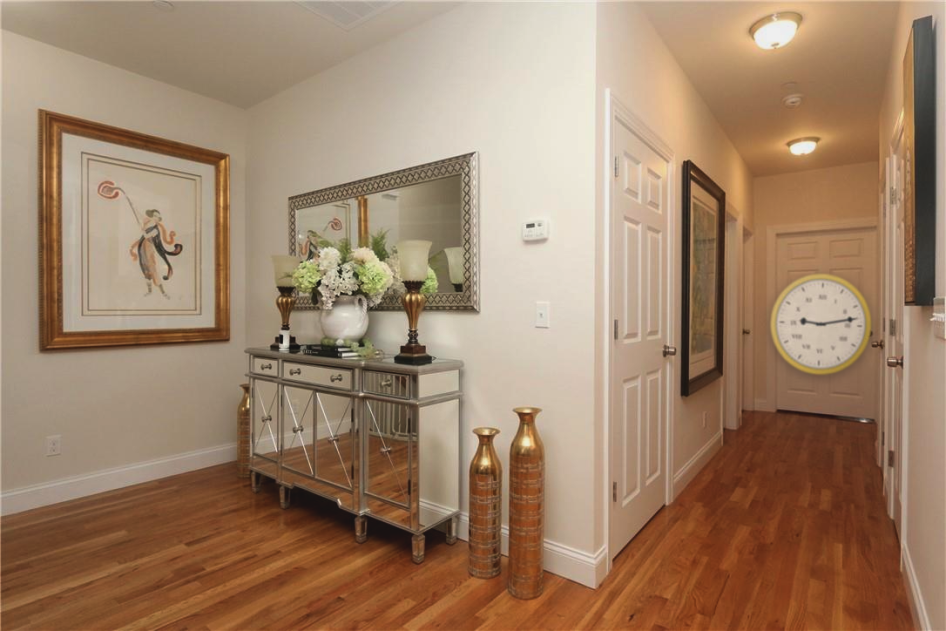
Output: 9.13
